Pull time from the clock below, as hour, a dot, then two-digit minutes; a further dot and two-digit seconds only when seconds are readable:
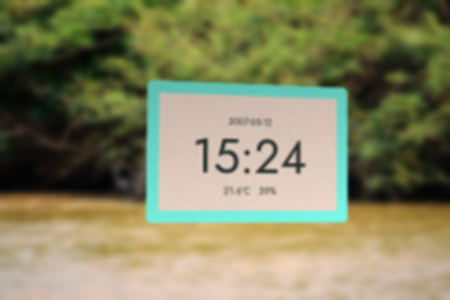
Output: 15.24
